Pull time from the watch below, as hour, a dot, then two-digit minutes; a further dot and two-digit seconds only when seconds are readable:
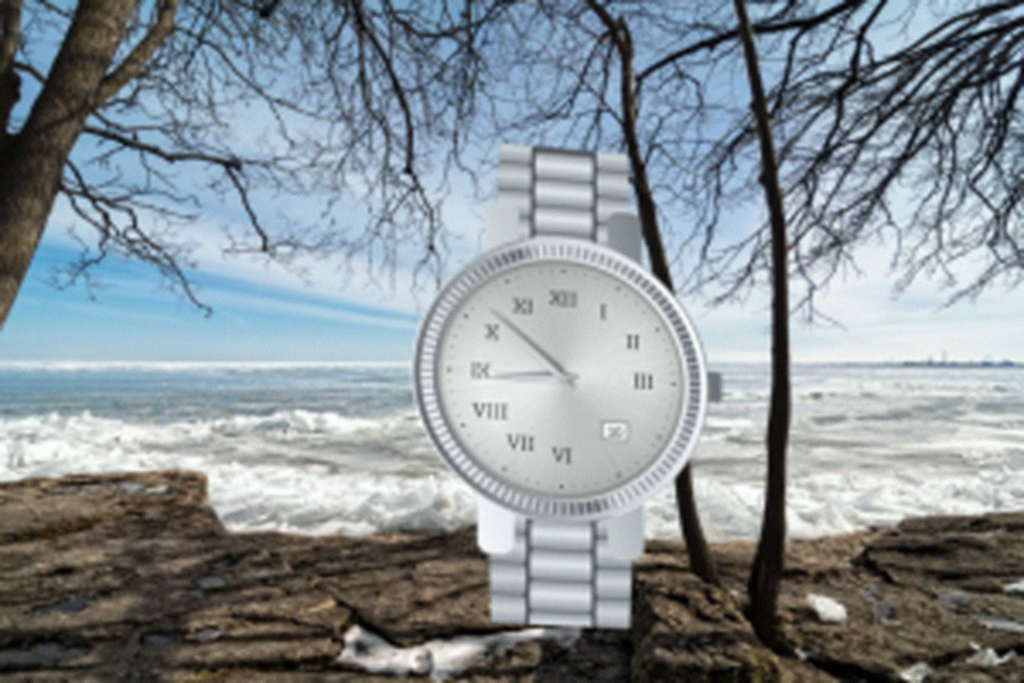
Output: 8.52
